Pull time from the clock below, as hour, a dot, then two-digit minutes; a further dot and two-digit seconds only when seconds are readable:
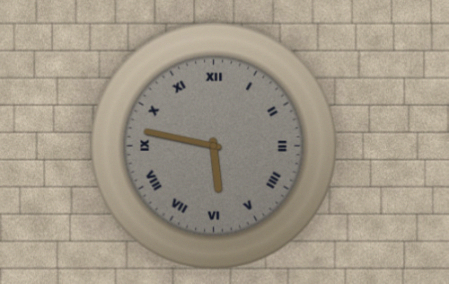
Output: 5.47
